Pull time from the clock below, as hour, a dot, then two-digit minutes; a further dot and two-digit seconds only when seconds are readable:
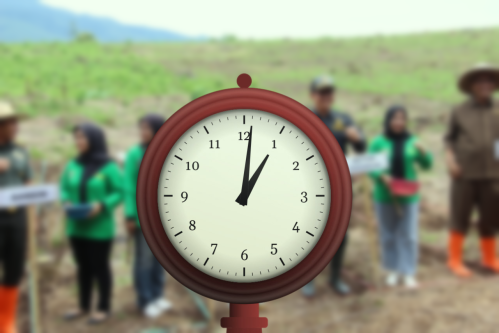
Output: 1.01
